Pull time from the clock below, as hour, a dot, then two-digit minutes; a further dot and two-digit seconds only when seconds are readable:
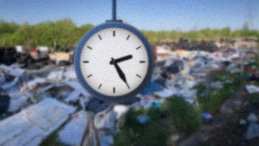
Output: 2.25
